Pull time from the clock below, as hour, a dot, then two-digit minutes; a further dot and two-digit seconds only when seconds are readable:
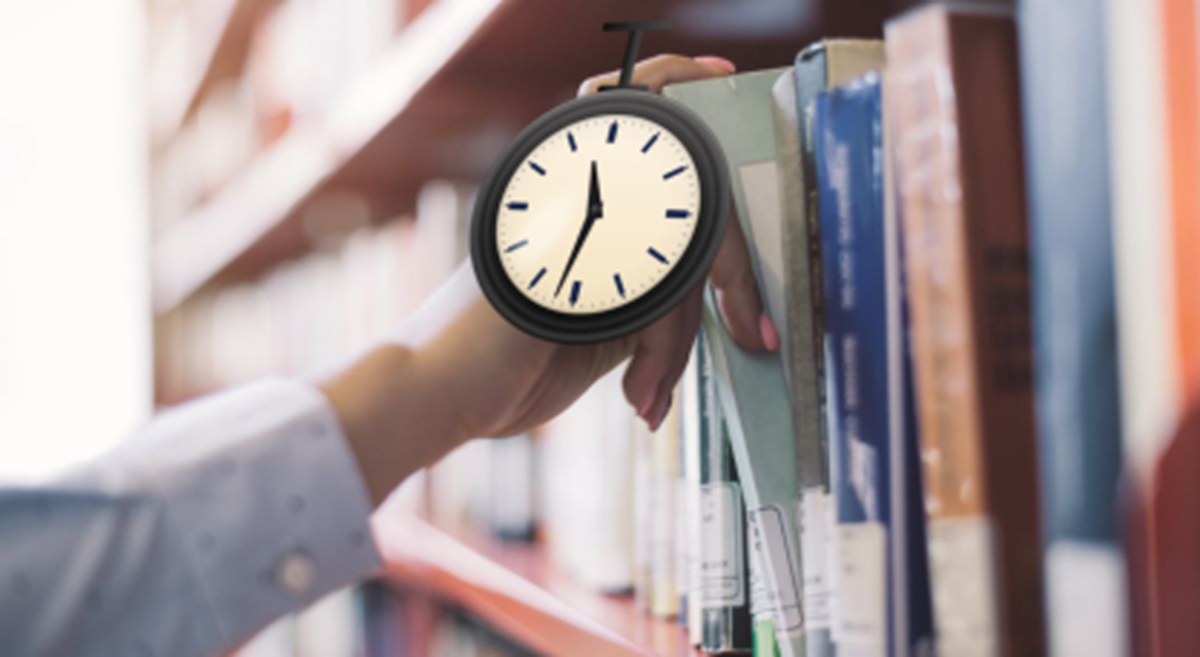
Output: 11.32
